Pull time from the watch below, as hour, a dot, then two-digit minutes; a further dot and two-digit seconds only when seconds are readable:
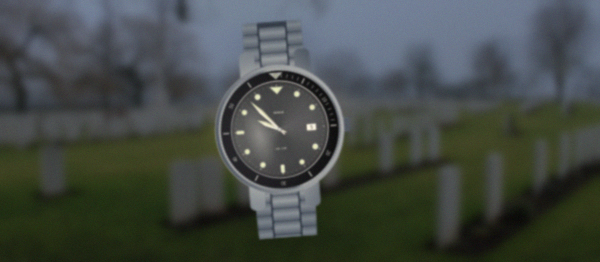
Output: 9.53
